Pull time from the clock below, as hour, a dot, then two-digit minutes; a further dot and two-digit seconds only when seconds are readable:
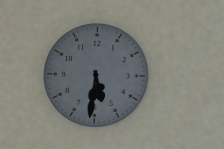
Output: 5.31
